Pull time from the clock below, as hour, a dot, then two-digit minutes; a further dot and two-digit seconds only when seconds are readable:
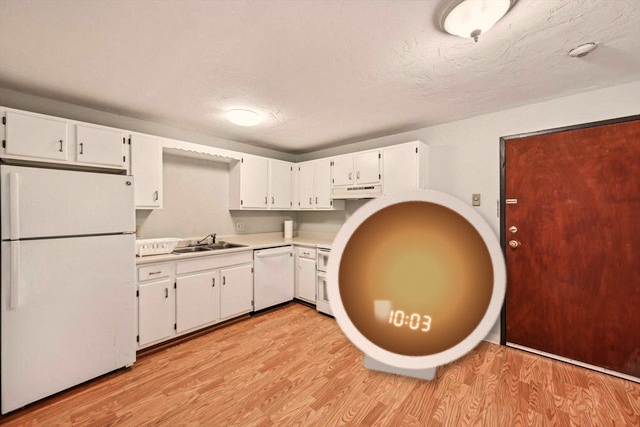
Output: 10.03
